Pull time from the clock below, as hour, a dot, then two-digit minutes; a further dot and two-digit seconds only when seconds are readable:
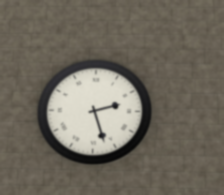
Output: 2.27
